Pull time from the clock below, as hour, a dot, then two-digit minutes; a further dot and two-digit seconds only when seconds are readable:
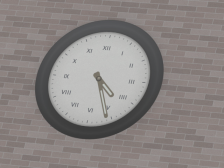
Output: 4.26
